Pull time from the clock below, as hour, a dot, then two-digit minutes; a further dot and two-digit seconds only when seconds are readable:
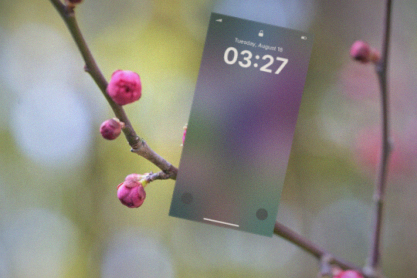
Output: 3.27
